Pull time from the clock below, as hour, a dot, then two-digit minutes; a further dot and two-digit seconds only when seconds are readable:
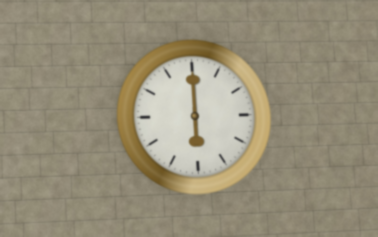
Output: 6.00
